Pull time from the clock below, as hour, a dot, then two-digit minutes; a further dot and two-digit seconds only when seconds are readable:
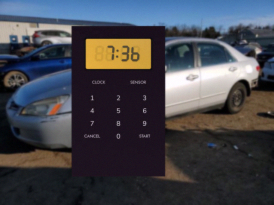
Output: 7.36
